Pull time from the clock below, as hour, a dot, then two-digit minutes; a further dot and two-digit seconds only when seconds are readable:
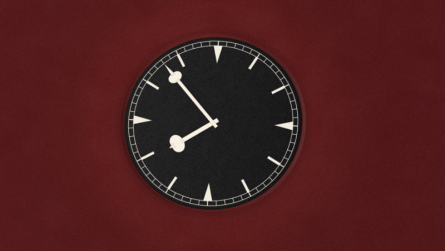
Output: 7.53
